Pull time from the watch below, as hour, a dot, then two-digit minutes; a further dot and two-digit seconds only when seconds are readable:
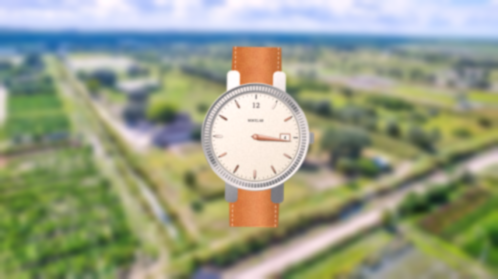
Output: 3.16
